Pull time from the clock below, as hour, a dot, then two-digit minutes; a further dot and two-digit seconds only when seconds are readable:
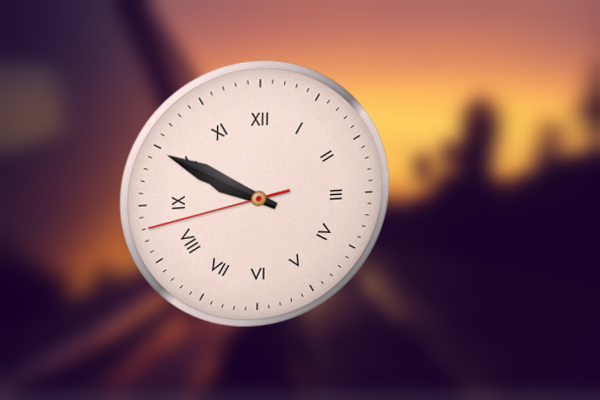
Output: 9.49.43
